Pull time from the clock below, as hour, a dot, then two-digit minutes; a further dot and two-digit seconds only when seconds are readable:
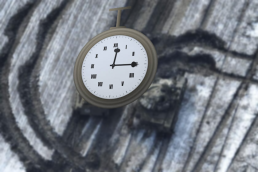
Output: 12.15
